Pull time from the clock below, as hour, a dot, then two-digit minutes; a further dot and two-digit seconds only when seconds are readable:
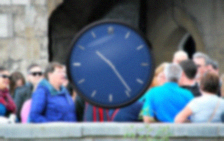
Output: 10.24
